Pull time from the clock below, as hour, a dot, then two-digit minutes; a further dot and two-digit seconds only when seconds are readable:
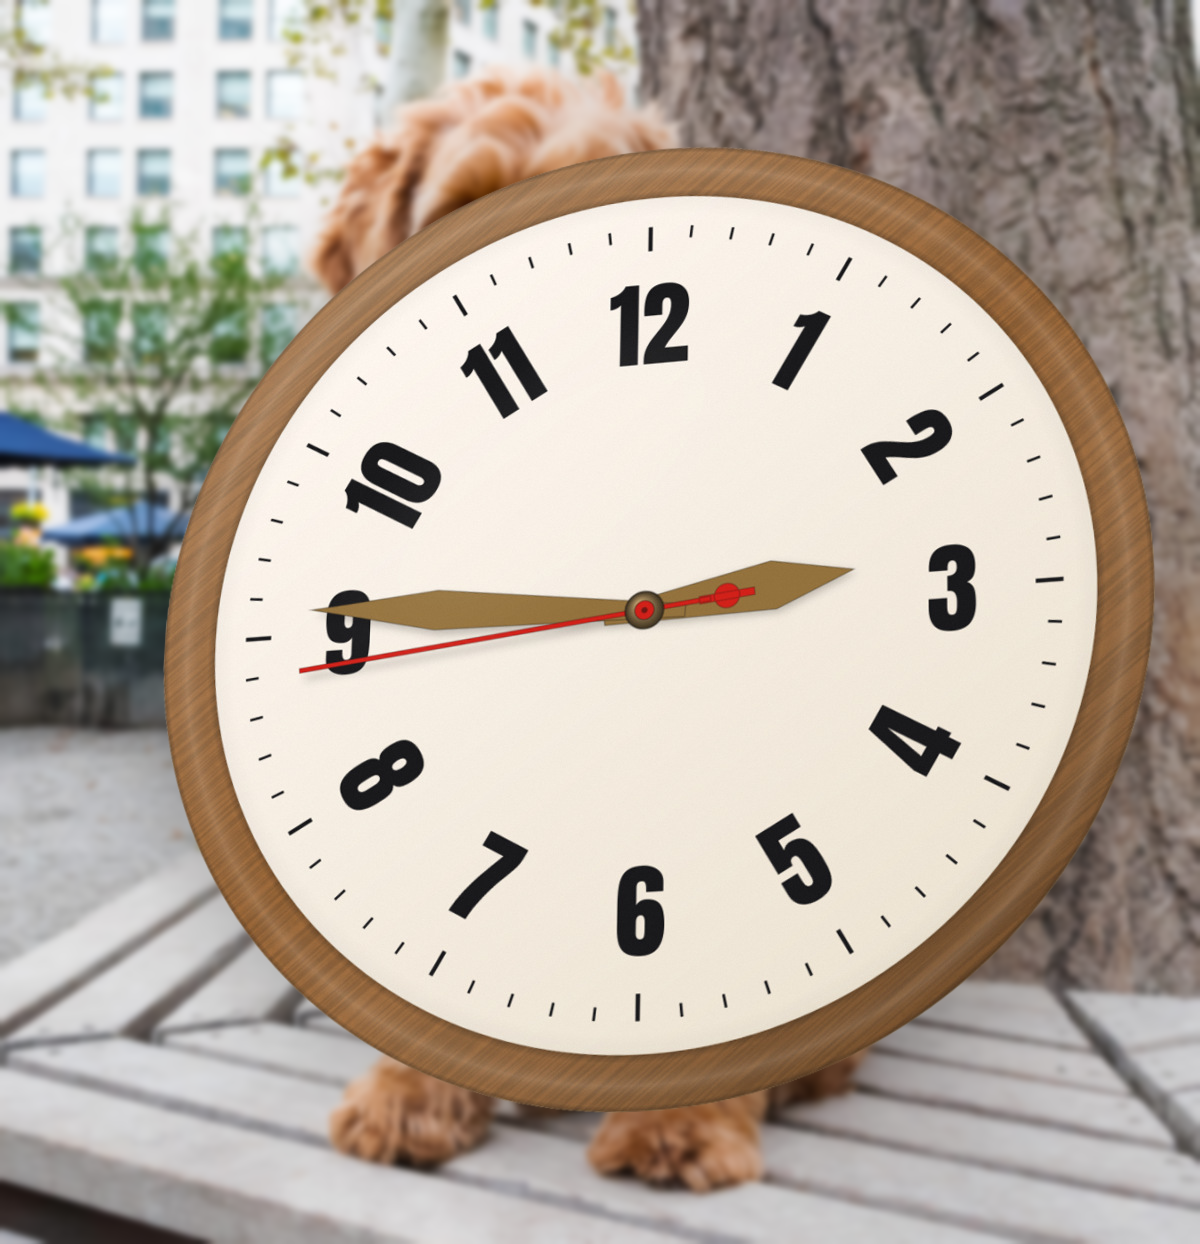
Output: 2.45.44
